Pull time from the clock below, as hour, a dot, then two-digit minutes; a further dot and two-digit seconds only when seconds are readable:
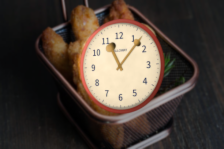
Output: 11.07
